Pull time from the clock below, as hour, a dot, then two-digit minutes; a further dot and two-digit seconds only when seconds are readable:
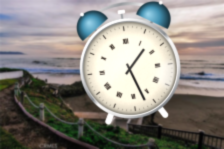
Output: 1.27
